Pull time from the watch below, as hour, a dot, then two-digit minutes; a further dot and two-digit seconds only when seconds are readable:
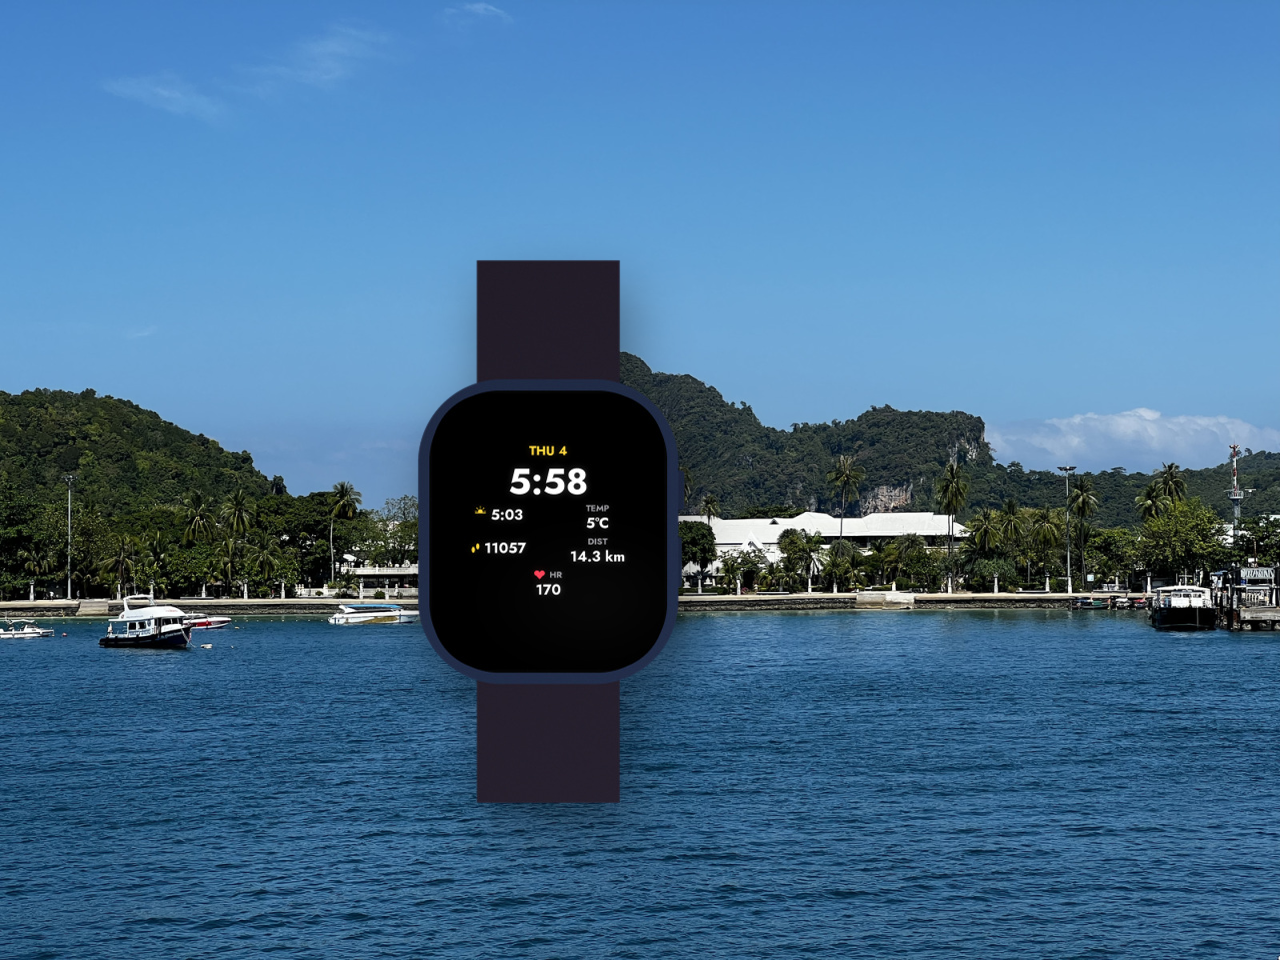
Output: 5.58
